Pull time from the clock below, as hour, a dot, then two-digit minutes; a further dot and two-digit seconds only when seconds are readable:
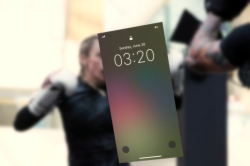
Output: 3.20
